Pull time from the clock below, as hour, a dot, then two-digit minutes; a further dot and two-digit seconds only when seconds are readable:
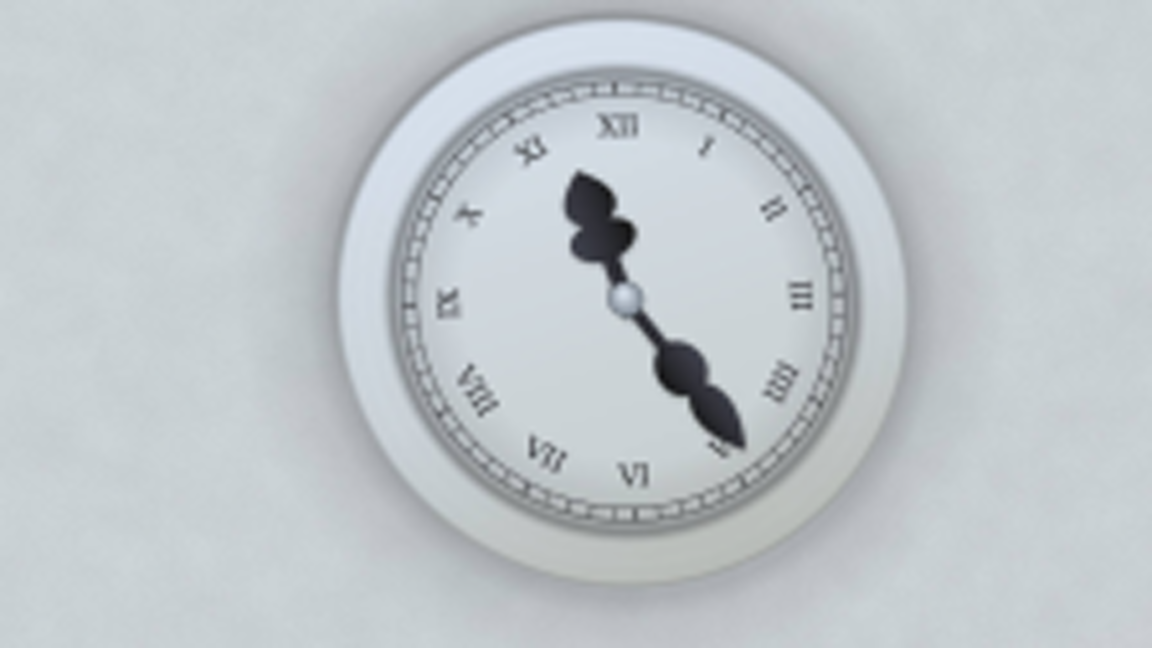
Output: 11.24
